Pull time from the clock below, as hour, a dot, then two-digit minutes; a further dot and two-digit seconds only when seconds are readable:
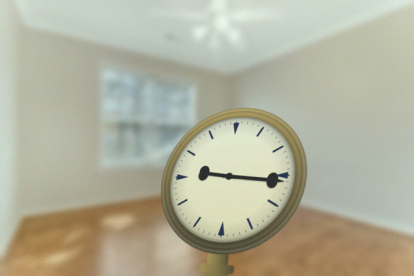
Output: 9.16
